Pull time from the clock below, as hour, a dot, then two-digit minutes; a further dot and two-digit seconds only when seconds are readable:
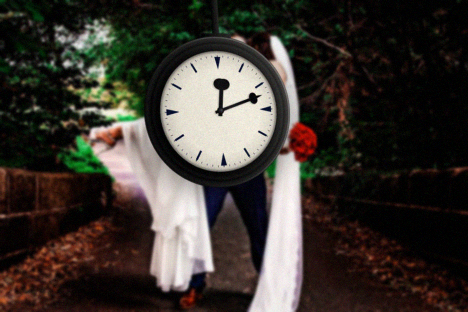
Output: 12.12
